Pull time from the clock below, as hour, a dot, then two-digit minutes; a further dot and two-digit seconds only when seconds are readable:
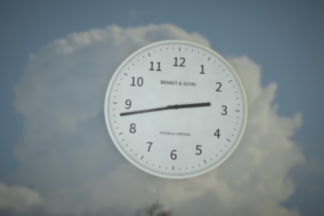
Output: 2.43
